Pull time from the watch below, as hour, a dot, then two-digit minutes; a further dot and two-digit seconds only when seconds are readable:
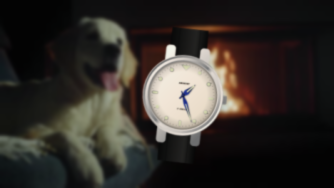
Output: 1.26
